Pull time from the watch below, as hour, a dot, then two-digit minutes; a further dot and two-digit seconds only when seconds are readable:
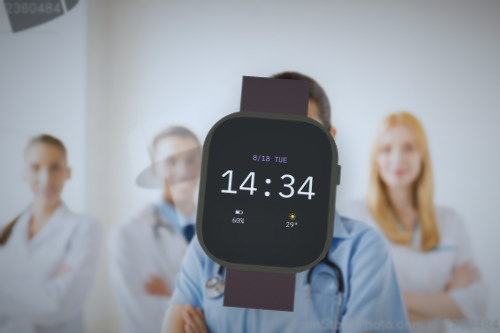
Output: 14.34
